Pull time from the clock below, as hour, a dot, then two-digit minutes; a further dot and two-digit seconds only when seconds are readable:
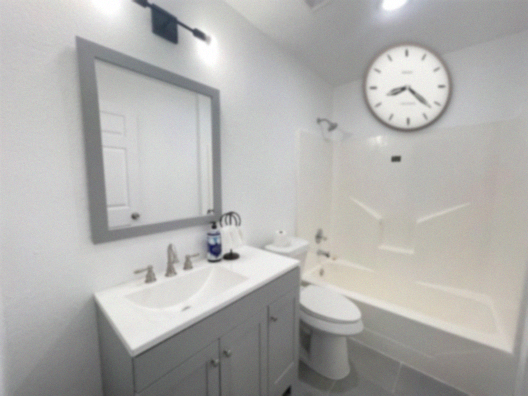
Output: 8.22
